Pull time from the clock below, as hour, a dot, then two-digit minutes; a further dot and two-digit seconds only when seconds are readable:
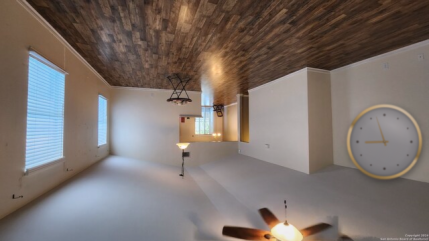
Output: 8.57
